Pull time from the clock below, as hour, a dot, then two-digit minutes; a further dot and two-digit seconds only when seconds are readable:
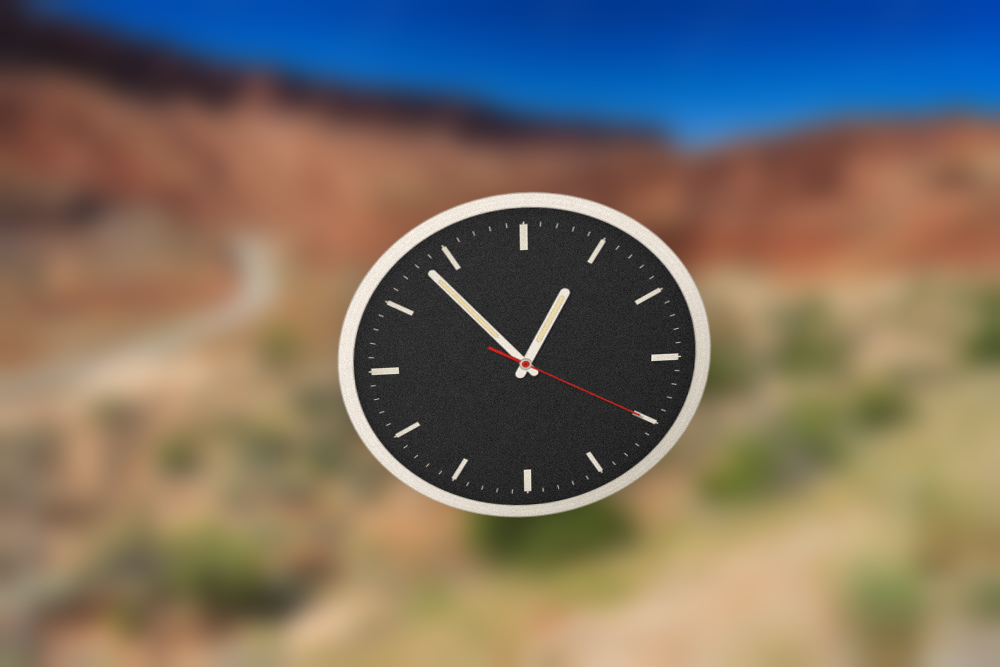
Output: 12.53.20
